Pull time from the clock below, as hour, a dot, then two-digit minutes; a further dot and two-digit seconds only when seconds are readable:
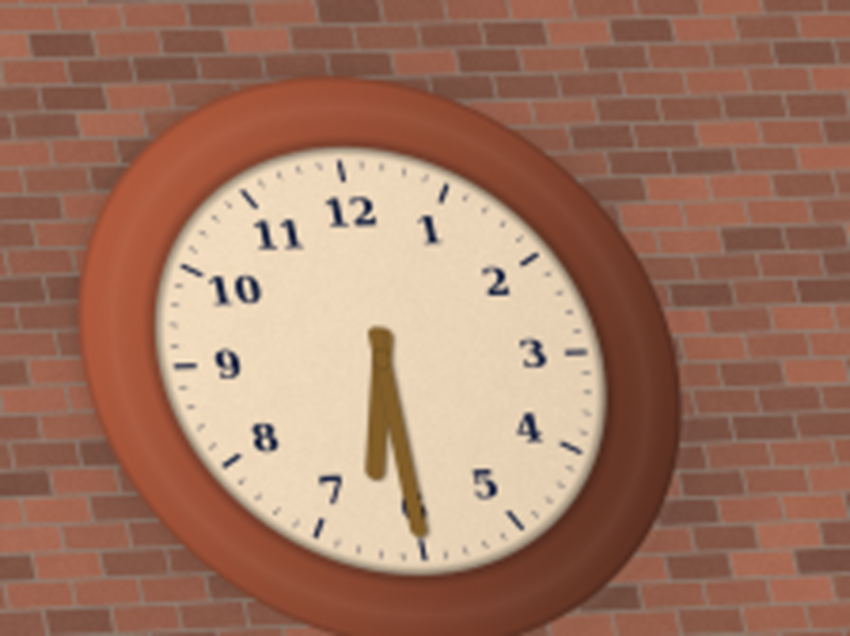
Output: 6.30
